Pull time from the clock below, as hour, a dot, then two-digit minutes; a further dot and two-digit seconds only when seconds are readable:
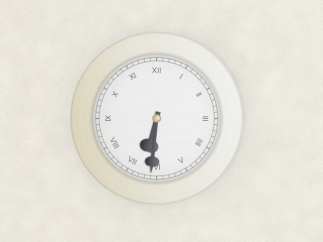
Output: 6.31
